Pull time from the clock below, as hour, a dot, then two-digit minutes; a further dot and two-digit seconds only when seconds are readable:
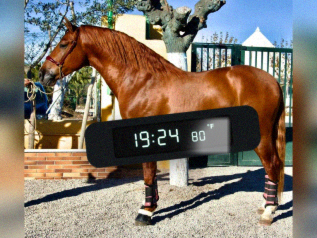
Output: 19.24
